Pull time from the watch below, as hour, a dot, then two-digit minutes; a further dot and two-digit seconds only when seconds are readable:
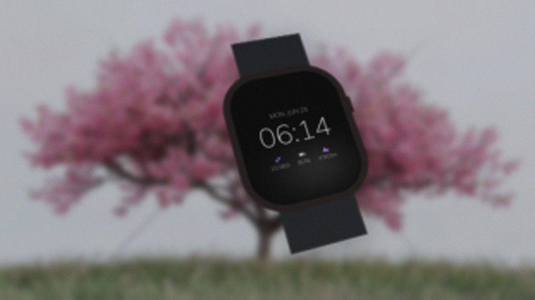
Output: 6.14
